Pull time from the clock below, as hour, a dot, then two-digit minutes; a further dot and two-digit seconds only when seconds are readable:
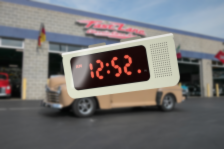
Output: 12.52
